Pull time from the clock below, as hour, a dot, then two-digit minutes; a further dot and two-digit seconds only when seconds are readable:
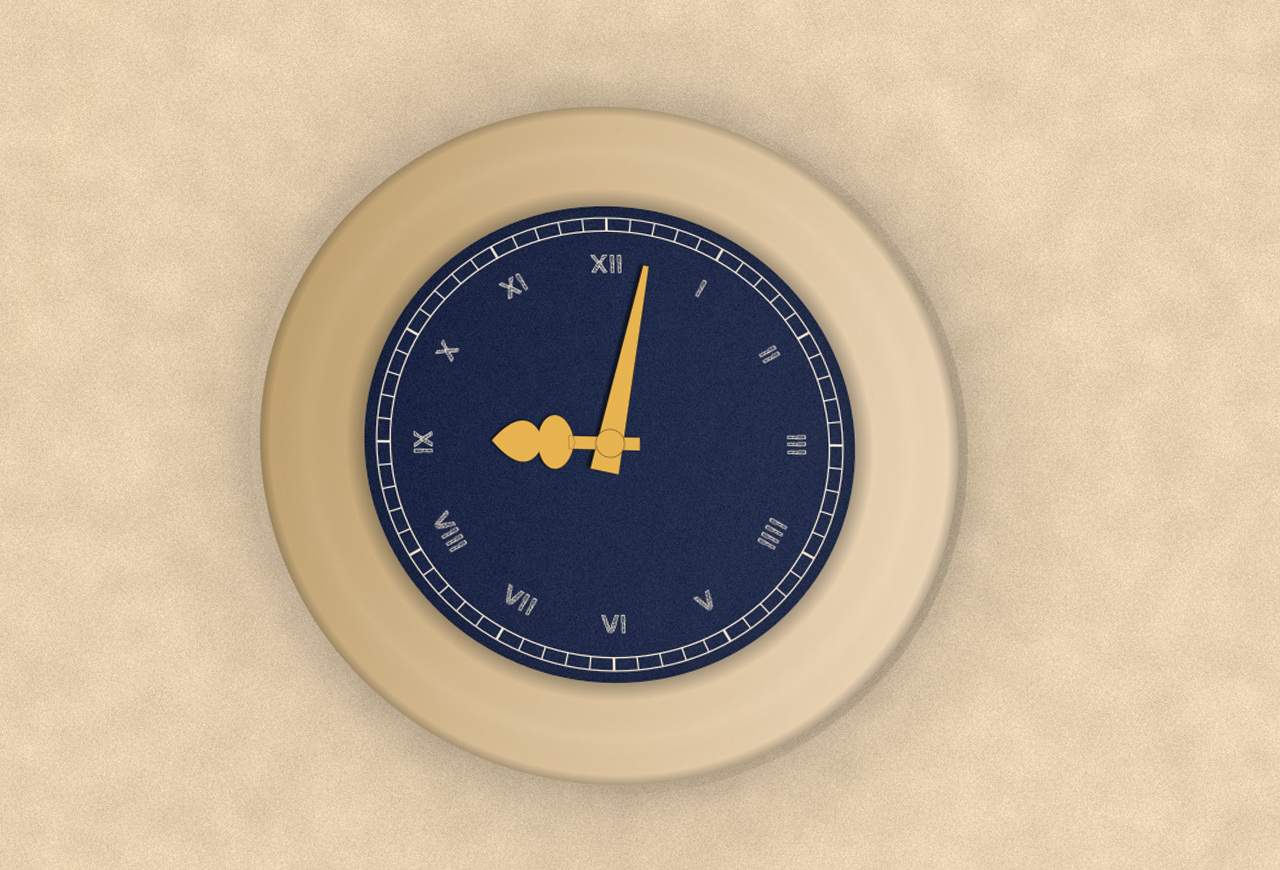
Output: 9.02
